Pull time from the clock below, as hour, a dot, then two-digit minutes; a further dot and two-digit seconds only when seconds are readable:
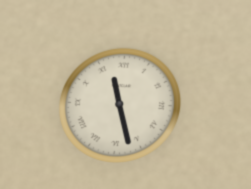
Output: 11.27
